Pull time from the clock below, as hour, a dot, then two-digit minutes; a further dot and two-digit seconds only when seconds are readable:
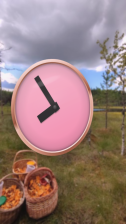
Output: 7.54
